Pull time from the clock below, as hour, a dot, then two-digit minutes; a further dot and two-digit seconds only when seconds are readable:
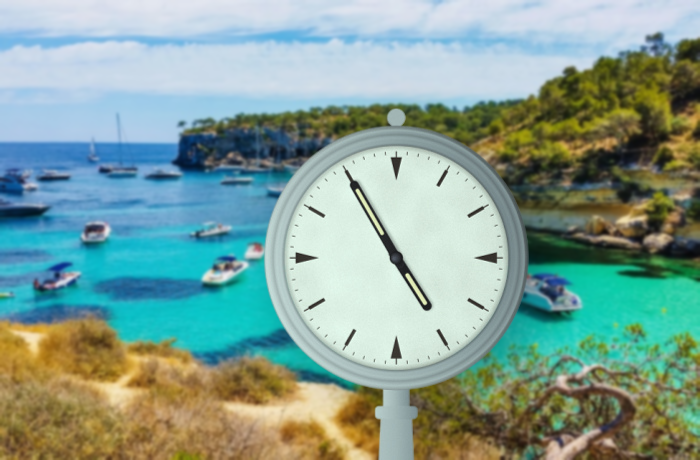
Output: 4.55
